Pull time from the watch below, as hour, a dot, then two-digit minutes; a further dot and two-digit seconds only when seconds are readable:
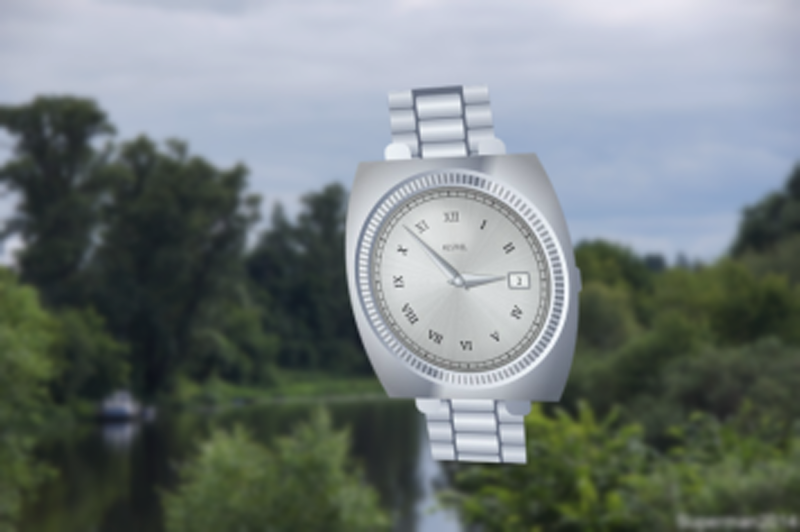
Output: 2.53
